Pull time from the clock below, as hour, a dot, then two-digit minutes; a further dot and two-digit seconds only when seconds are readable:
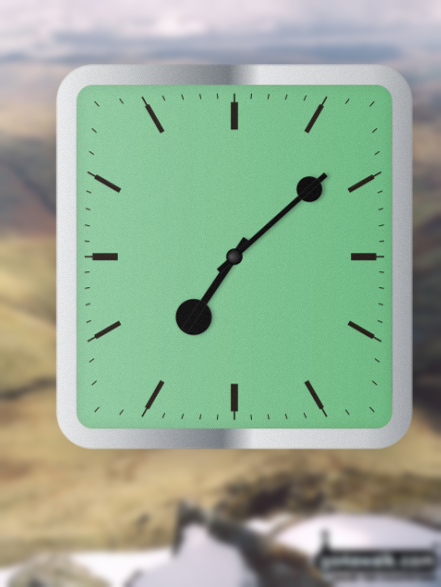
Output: 7.08
